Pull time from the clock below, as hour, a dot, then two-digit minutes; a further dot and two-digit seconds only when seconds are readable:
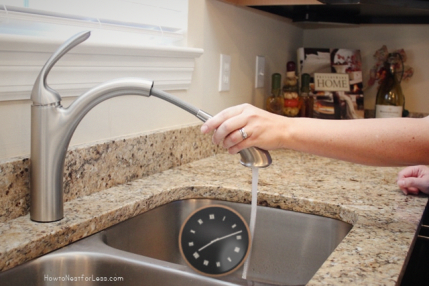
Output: 8.13
